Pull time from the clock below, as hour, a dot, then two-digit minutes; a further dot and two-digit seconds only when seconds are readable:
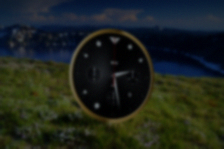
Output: 2.28
